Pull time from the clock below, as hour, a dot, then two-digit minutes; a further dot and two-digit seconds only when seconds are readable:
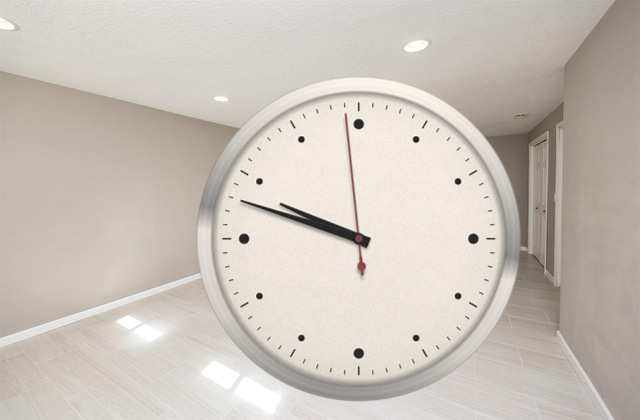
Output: 9.47.59
